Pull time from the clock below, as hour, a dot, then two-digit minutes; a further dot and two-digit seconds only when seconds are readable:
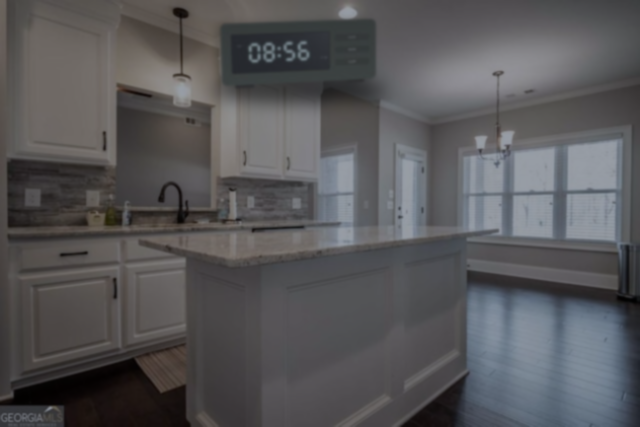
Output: 8.56
